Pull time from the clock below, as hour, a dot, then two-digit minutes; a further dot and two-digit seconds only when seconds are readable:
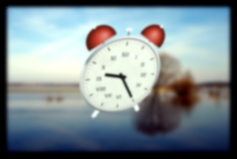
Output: 9.25
